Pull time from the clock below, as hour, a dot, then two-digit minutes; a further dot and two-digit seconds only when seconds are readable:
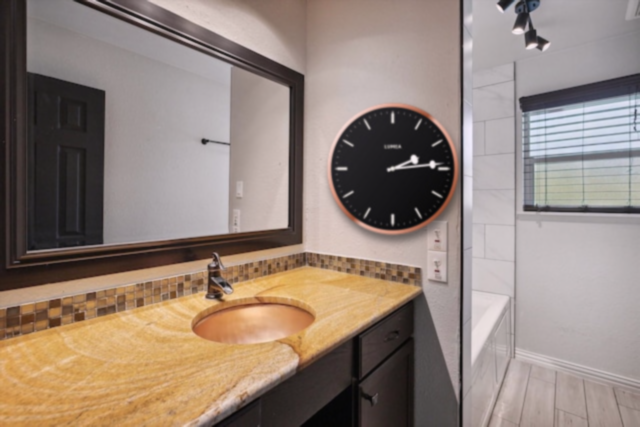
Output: 2.14
